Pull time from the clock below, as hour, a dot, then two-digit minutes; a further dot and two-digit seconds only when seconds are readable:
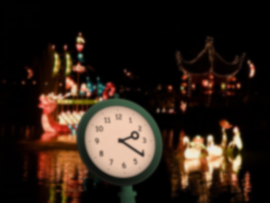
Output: 2.21
